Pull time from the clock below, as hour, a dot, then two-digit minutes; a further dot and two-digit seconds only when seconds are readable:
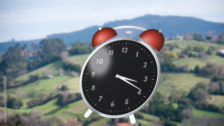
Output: 3.19
